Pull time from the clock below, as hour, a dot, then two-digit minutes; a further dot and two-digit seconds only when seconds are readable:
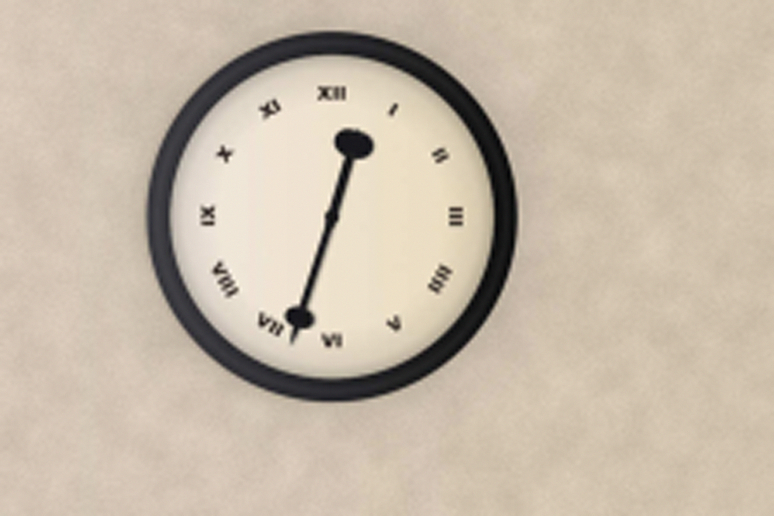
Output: 12.33
